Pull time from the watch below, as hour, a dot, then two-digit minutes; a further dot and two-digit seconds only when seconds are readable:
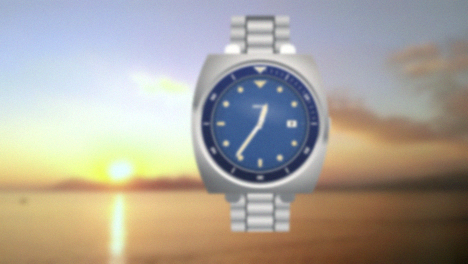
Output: 12.36
